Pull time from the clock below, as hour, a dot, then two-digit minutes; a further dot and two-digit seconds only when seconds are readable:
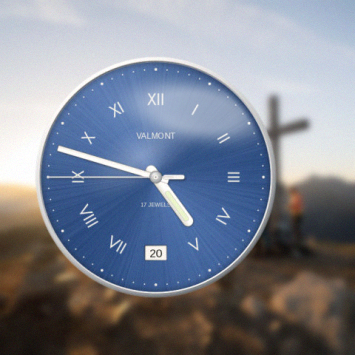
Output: 4.47.45
